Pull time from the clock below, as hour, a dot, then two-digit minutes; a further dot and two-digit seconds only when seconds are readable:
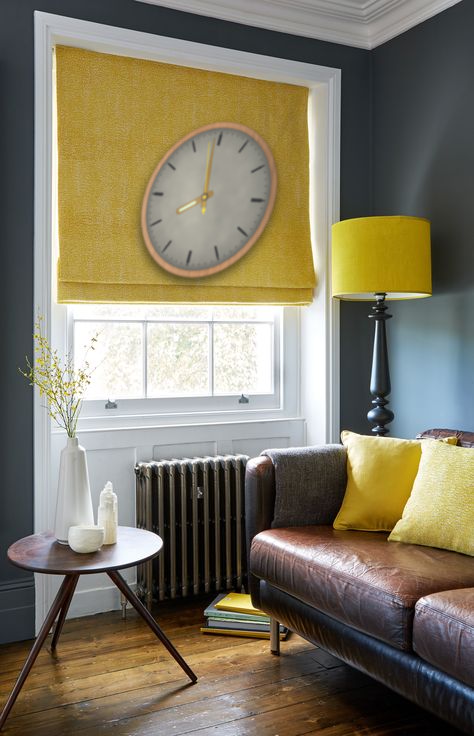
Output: 7.58.58
